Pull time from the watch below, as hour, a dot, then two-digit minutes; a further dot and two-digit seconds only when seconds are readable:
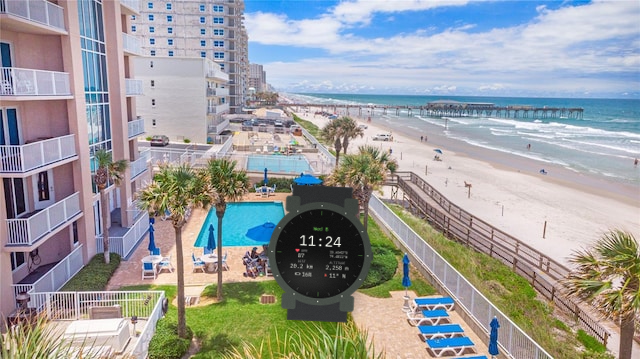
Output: 11.24
